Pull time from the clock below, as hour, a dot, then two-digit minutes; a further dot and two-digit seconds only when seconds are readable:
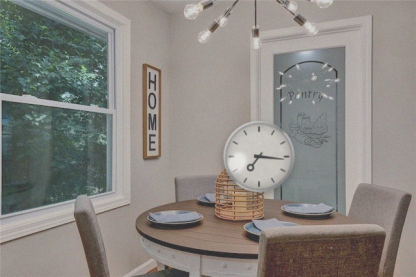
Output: 7.16
